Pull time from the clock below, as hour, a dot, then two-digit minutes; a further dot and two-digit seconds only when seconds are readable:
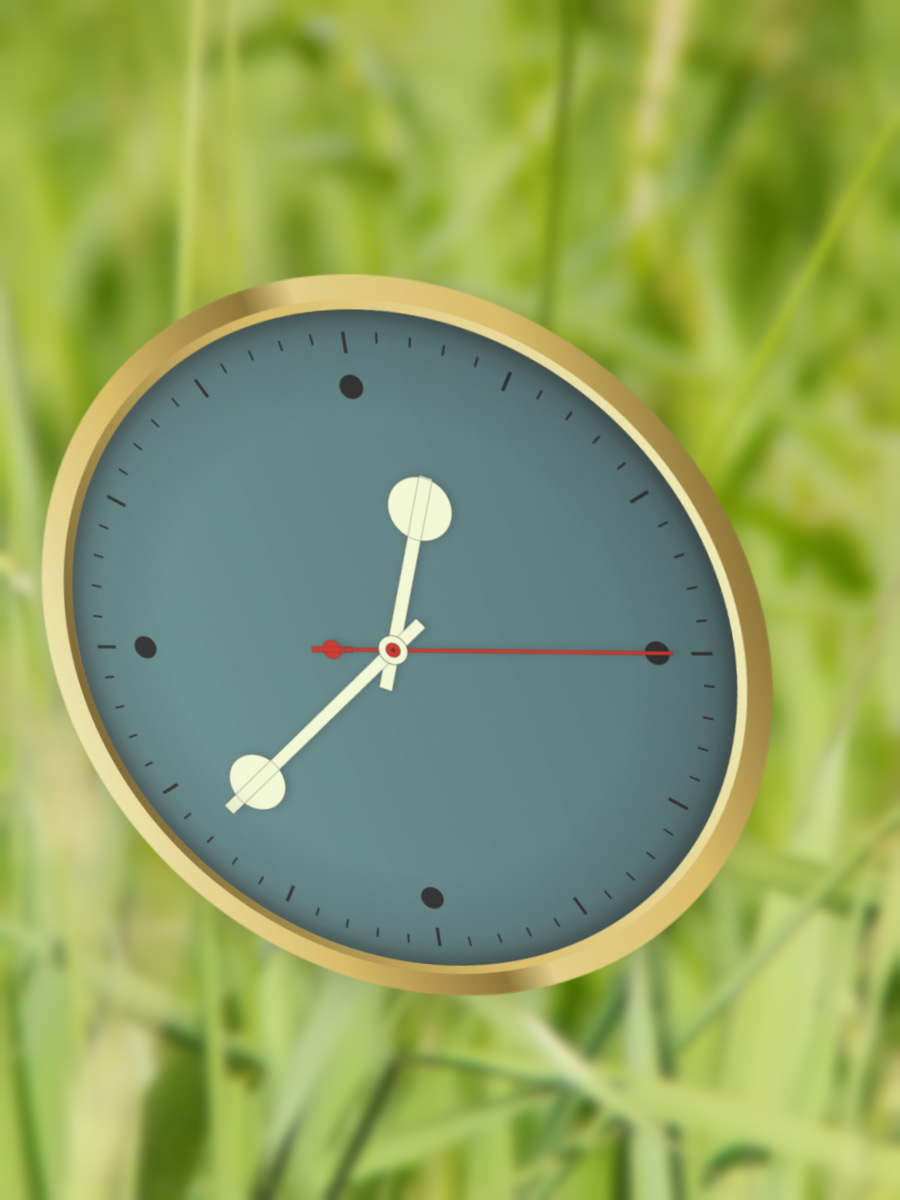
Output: 12.38.15
